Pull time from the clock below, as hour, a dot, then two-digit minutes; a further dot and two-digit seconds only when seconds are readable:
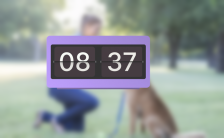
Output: 8.37
